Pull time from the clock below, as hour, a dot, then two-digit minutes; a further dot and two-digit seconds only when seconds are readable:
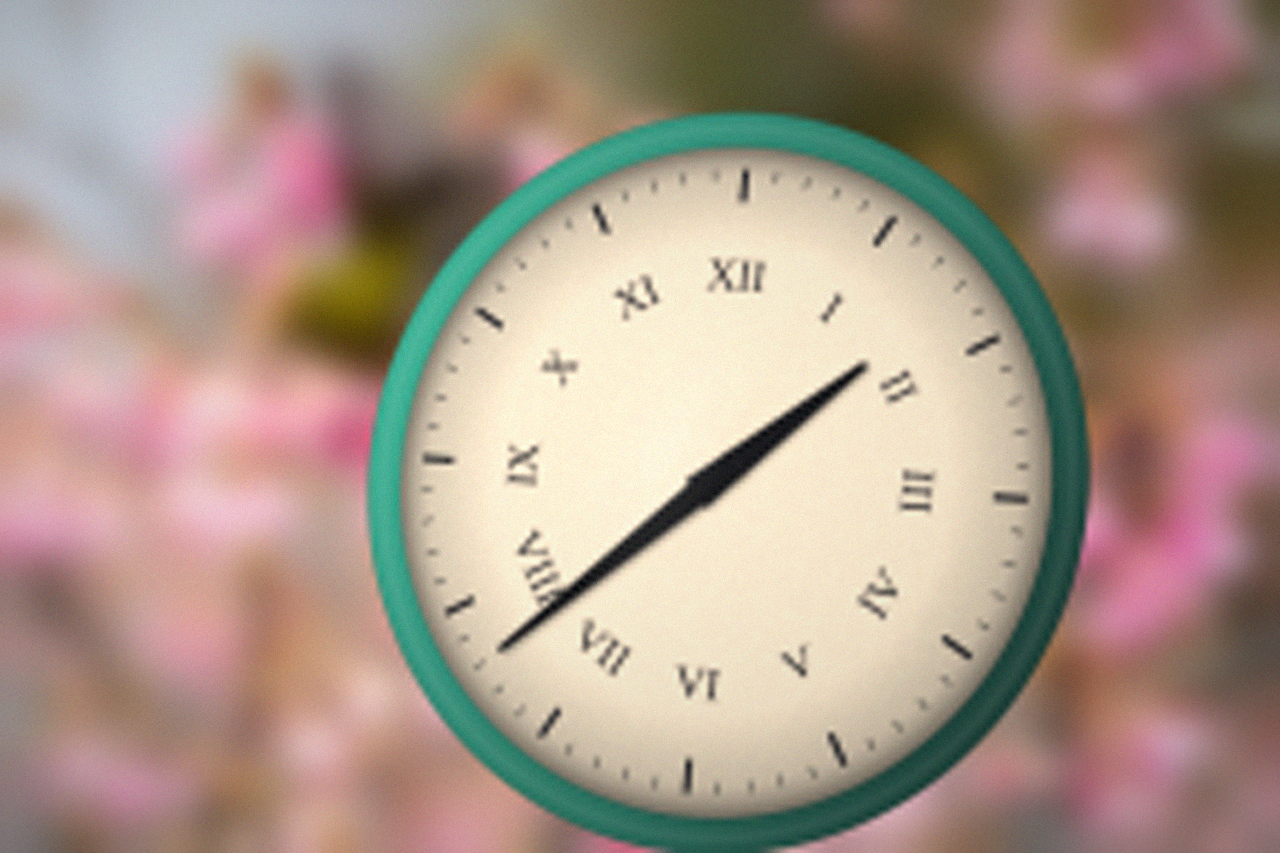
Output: 1.38
